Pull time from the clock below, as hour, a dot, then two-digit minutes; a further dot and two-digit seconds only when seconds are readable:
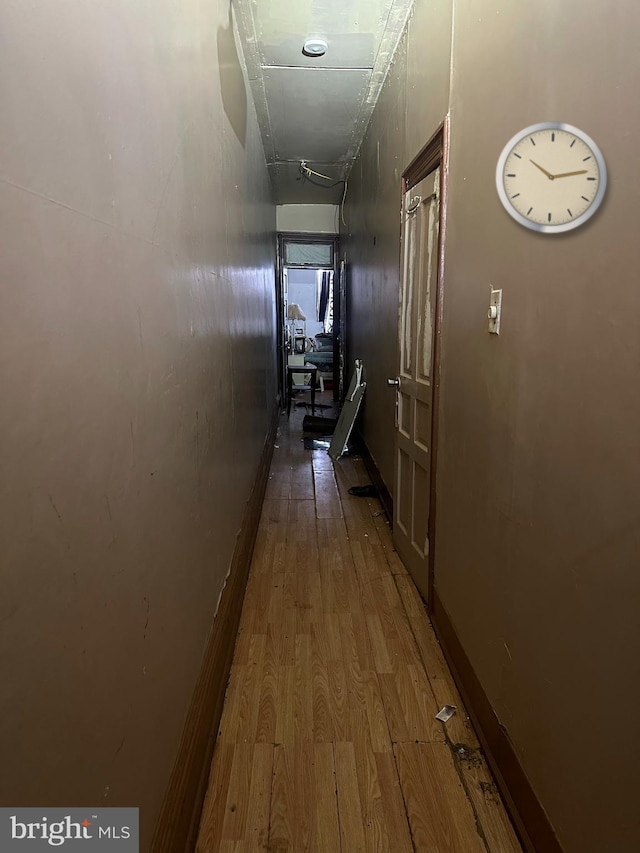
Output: 10.13
